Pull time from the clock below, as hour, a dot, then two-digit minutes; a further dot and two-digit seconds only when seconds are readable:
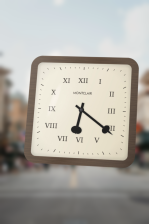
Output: 6.21
